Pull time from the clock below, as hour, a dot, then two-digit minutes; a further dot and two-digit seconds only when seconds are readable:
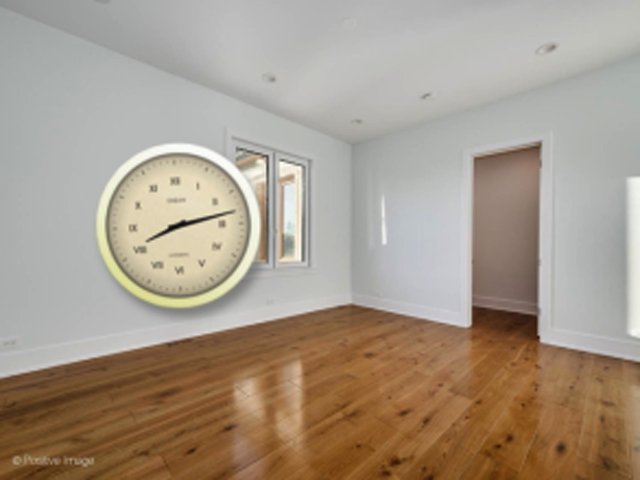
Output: 8.13
